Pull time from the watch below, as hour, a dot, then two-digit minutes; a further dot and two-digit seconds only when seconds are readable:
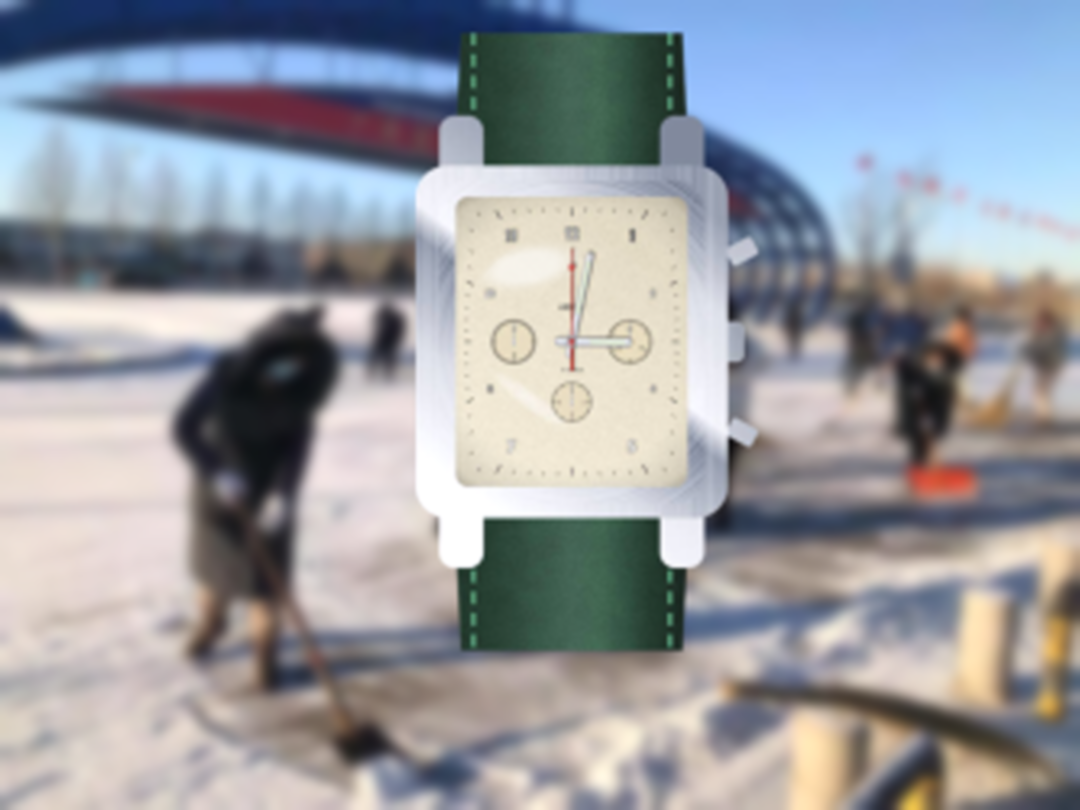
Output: 3.02
